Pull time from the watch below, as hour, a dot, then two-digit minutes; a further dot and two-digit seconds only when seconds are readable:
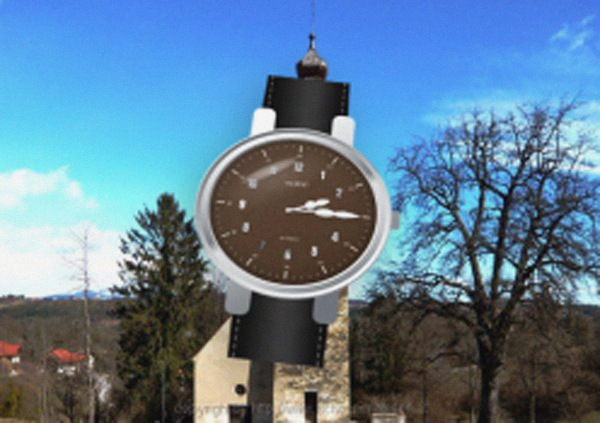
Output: 2.15
